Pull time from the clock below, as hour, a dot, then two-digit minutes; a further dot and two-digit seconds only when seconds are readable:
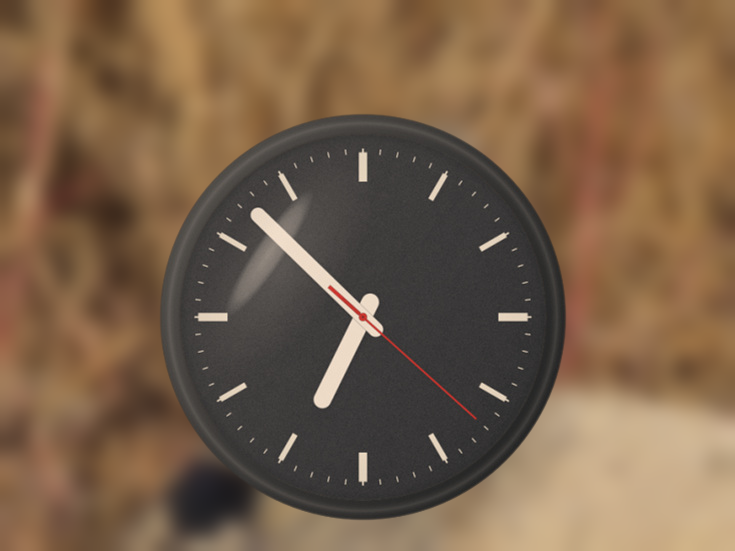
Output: 6.52.22
